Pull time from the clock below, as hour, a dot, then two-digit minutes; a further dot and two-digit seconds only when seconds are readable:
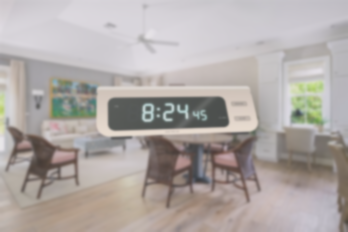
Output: 8.24
